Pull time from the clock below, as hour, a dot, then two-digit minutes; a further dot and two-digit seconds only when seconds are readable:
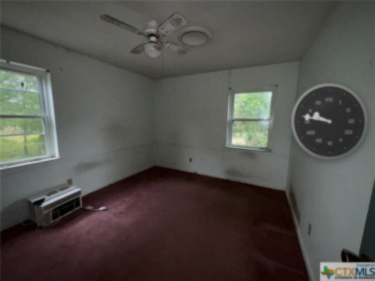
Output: 9.47
